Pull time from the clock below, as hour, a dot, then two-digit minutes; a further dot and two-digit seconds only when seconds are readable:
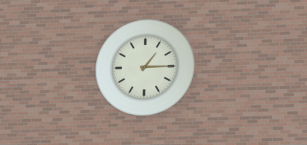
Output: 1.15
